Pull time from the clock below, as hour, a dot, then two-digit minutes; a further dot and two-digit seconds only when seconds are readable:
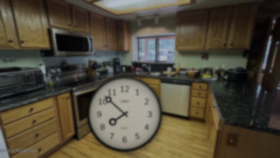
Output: 7.52
